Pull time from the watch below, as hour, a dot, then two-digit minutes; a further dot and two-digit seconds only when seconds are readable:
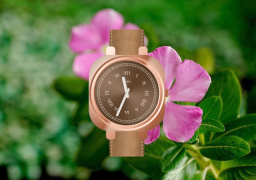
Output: 11.34
